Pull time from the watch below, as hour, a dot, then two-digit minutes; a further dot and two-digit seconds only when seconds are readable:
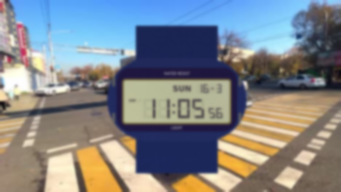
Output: 11.05
